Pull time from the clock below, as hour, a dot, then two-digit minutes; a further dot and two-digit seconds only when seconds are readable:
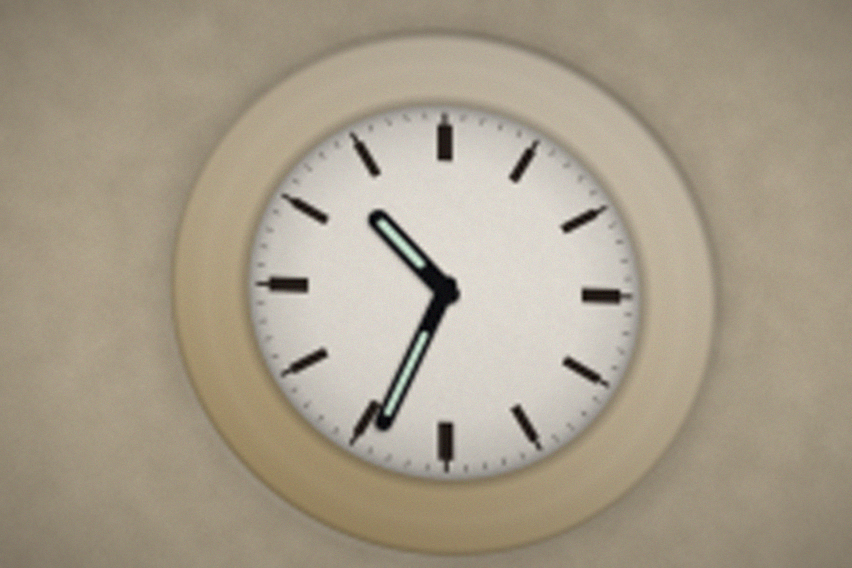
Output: 10.34
